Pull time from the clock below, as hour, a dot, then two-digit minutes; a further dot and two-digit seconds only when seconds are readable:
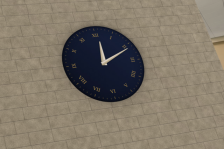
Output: 12.11
